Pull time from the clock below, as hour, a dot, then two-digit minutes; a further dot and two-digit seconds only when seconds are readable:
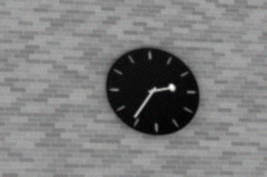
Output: 2.36
